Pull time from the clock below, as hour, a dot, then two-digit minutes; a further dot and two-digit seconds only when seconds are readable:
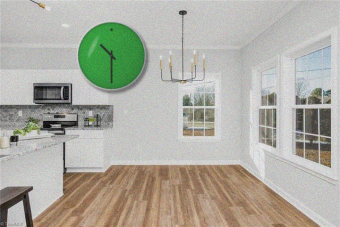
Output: 10.30
